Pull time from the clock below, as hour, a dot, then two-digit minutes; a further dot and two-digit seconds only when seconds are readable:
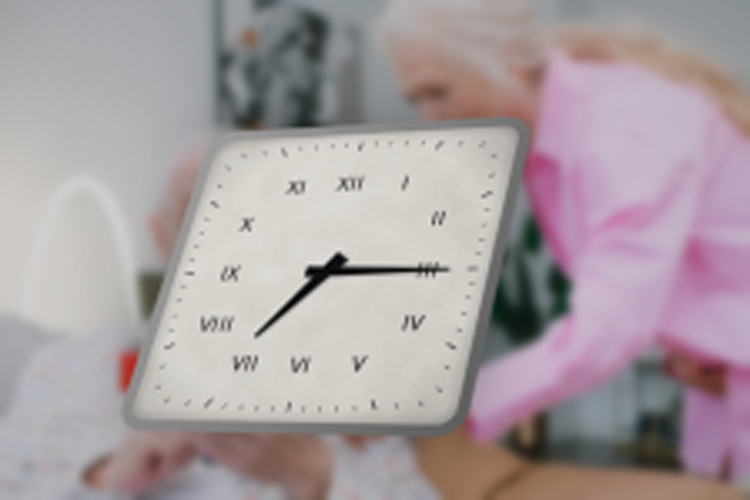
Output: 7.15
